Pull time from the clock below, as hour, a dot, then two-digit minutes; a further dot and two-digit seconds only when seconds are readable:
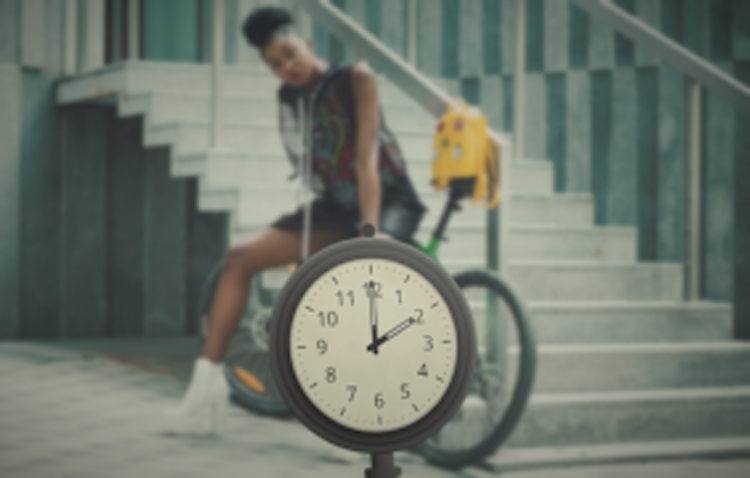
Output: 2.00
